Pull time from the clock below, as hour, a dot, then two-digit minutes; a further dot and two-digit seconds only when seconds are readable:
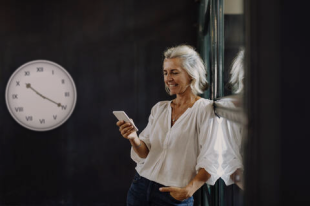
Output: 10.20
